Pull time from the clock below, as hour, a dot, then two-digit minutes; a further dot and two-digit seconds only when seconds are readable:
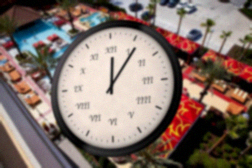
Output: 12.06
